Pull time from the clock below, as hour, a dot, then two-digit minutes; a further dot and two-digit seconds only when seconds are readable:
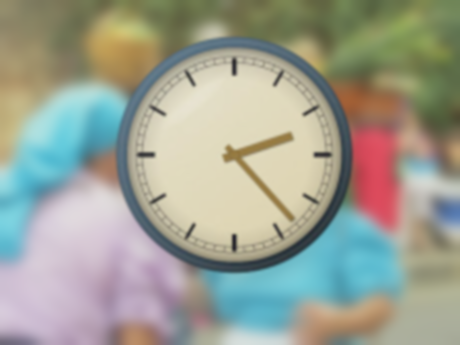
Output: 2.23
